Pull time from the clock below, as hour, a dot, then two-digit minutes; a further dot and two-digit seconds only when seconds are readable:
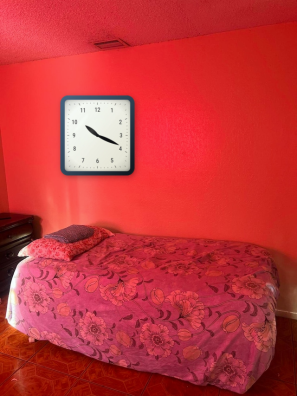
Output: 10.19
